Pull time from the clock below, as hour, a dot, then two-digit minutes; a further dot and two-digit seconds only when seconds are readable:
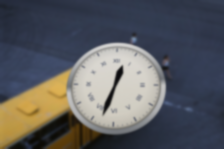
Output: 12.33
